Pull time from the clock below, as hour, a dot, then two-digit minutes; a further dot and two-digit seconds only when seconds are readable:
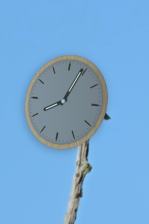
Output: 8.04
